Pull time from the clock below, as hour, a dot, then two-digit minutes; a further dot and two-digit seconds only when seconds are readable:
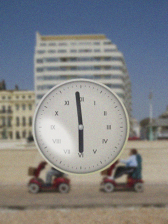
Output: 5.59
